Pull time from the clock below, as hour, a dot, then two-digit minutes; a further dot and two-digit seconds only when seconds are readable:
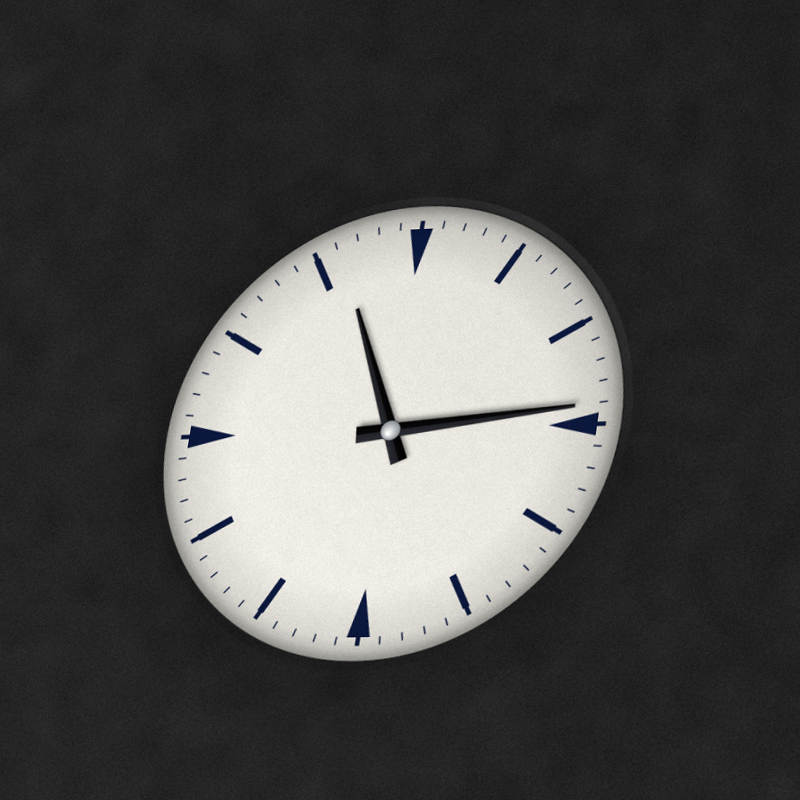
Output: 11.14
